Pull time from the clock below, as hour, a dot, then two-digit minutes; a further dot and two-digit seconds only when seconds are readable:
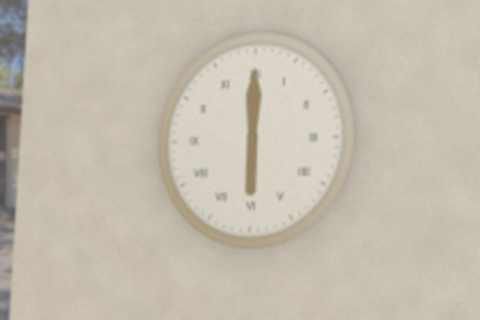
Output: 6.00
